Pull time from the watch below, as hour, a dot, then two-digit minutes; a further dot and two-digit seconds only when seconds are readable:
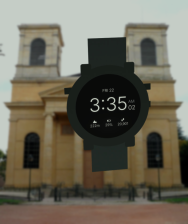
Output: 3.35
